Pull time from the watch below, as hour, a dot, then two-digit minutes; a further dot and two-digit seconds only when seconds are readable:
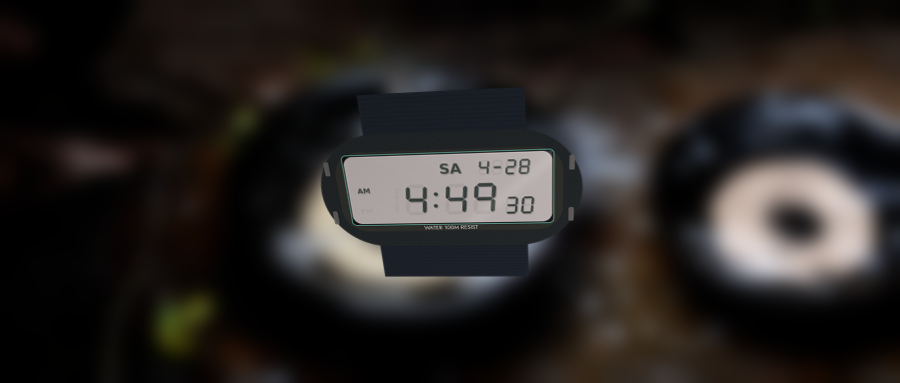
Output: 4.49.30
